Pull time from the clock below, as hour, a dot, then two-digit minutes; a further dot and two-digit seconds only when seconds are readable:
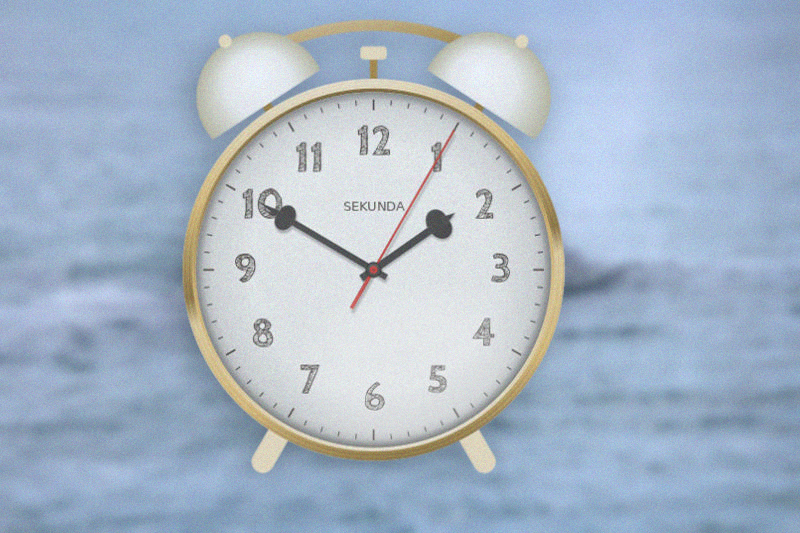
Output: 1.50.05
